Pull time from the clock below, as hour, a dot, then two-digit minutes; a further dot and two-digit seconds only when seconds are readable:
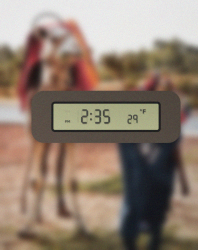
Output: 2.35
